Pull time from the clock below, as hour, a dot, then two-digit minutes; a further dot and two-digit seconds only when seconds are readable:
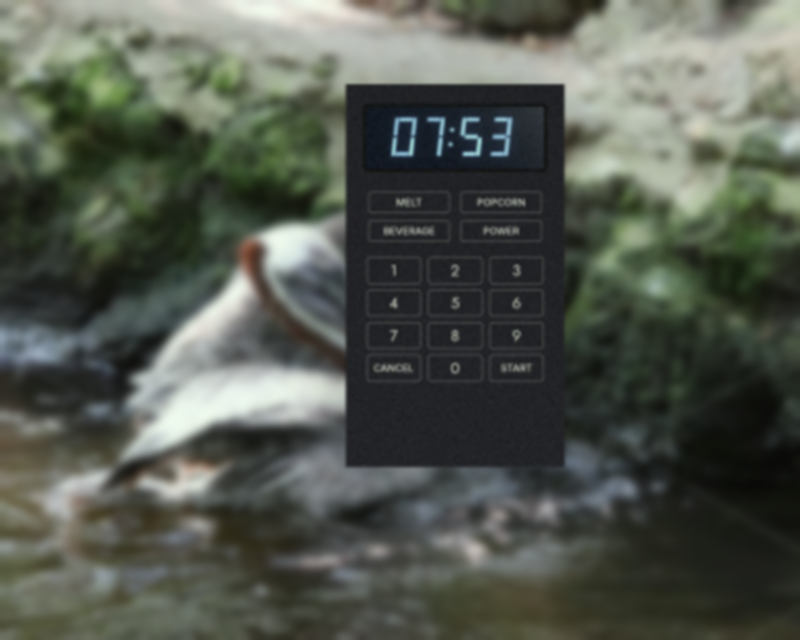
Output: 7.53
